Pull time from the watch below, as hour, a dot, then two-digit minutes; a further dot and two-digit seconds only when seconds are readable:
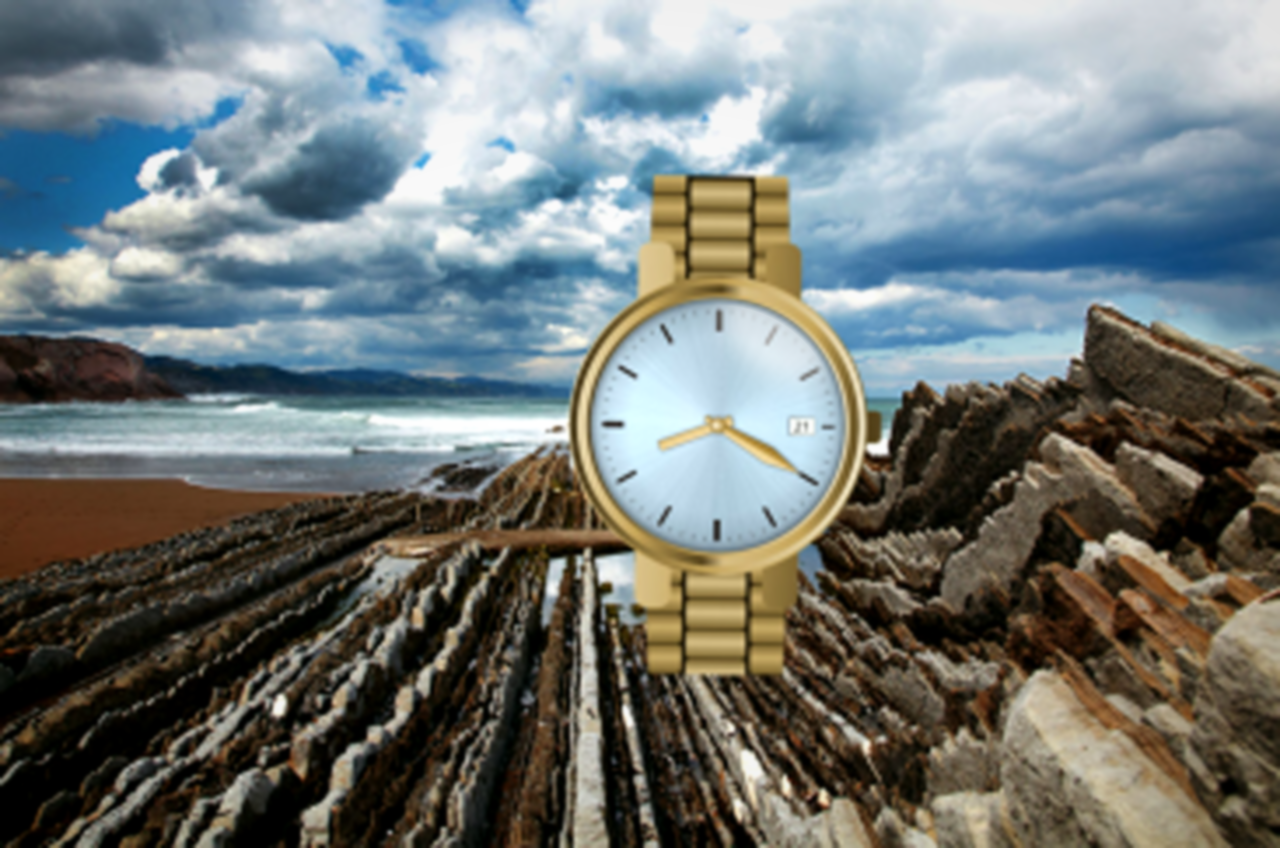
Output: 8.20
